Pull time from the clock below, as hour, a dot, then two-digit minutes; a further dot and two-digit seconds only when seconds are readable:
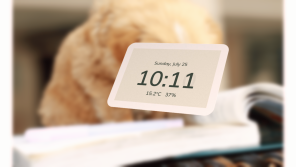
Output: 10.11
